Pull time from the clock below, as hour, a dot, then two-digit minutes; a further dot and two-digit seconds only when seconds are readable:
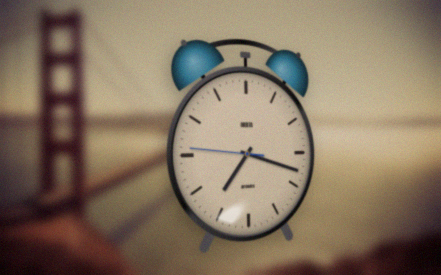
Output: 7.17.46
